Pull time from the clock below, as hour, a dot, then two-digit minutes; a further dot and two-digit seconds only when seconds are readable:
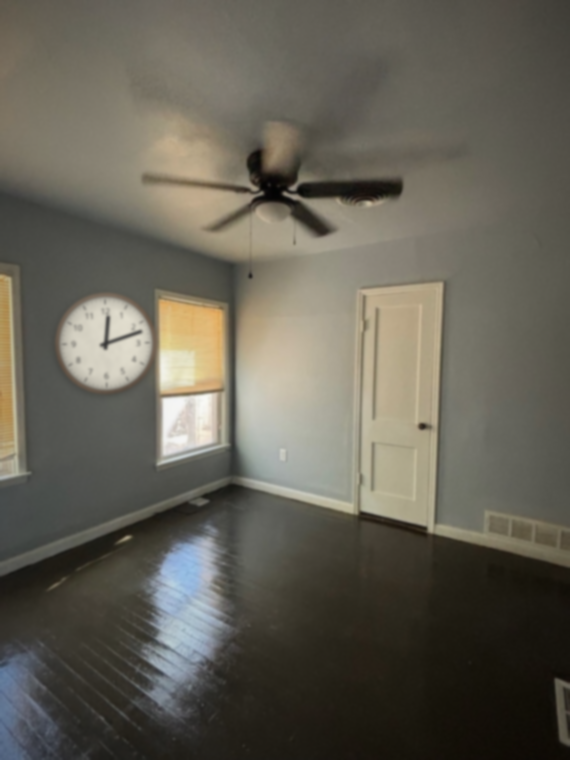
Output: 12.12
